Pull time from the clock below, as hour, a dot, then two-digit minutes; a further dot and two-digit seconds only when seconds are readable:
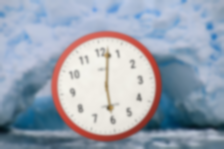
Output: 6.02
